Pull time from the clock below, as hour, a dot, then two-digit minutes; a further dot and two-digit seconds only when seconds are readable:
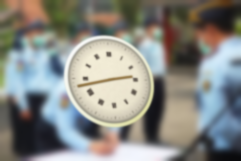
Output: 2.43
